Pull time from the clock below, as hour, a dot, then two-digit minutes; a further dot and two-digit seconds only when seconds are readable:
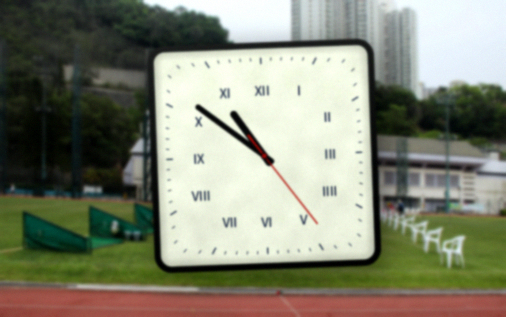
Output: 10.51.24
